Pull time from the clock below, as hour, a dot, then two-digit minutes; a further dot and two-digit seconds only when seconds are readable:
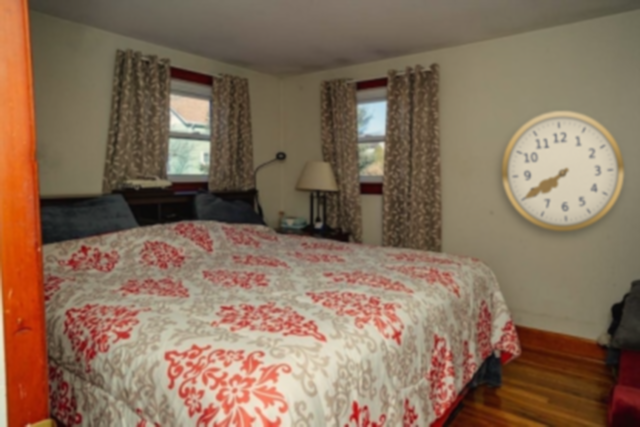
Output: 7.40
